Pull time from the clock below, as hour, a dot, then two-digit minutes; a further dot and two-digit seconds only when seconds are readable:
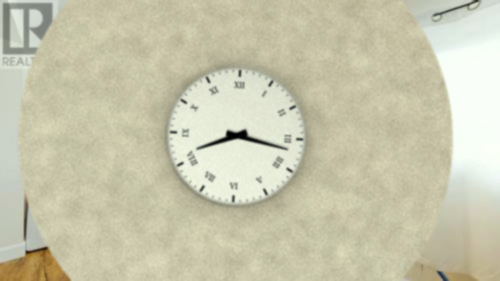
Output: 8.17
